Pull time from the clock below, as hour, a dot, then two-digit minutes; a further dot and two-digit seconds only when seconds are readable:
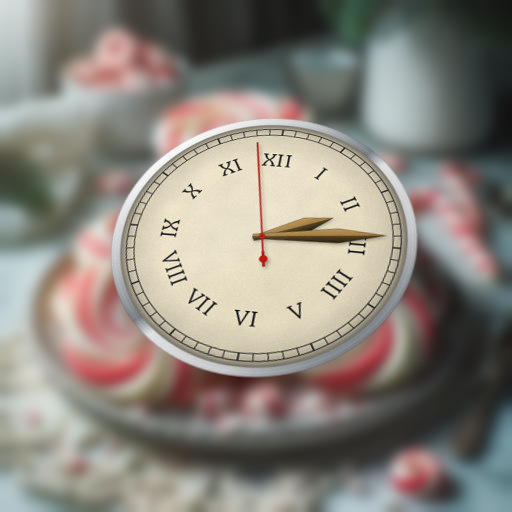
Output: 2.13.58
